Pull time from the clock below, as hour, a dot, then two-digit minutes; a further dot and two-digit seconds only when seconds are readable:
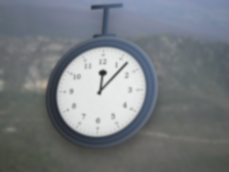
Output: 12.07
